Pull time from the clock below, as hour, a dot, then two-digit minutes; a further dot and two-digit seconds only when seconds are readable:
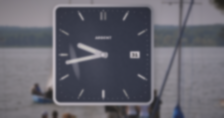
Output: 9.43
